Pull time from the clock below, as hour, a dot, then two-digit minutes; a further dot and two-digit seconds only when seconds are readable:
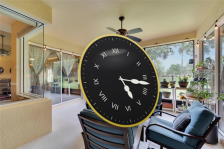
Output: 5.17
